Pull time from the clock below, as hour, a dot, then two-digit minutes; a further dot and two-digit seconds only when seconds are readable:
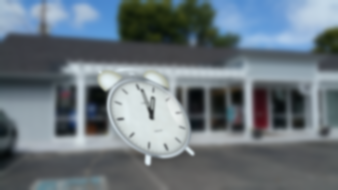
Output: 1.01
